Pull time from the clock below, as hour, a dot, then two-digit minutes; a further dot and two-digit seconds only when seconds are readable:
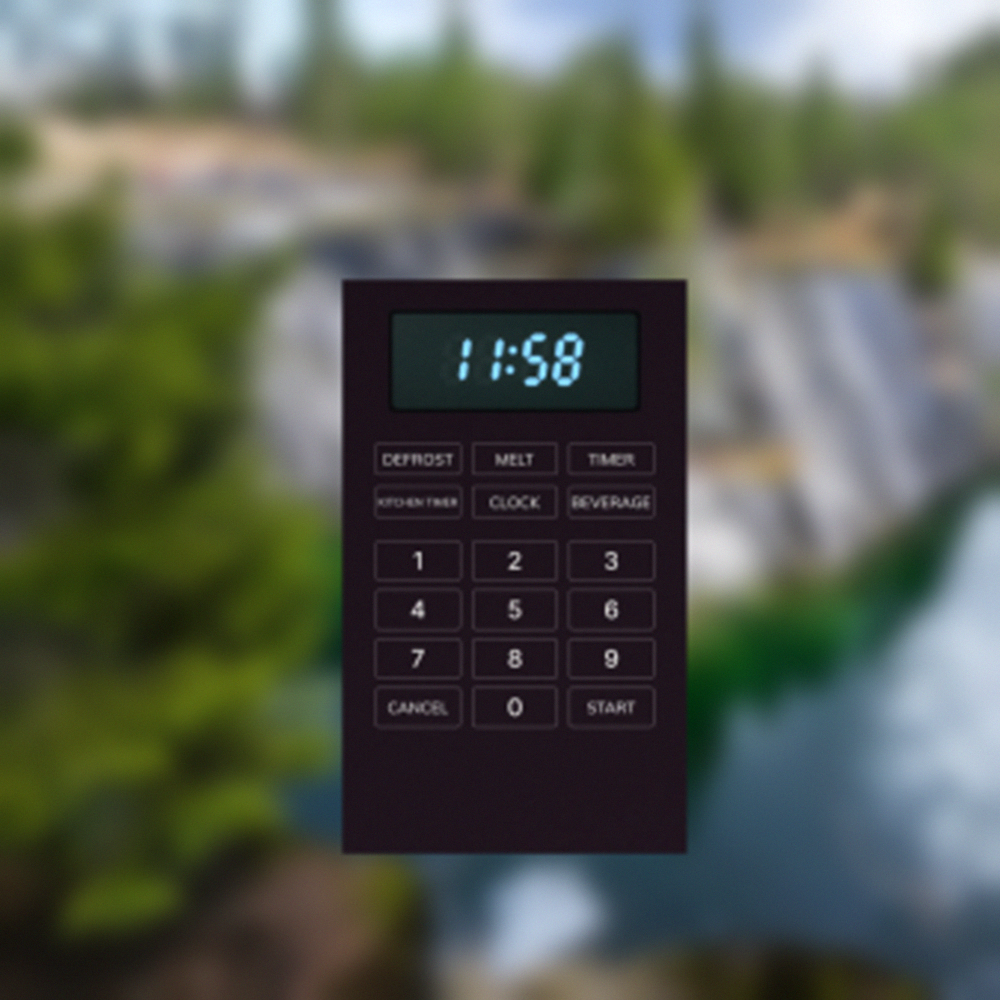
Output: 11.58
